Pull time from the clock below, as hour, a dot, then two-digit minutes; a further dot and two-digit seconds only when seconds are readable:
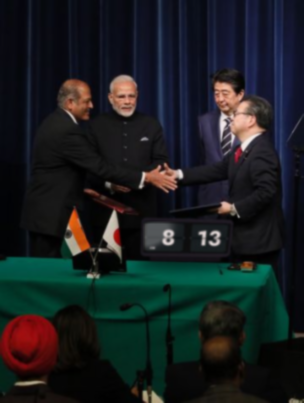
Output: 8.13
